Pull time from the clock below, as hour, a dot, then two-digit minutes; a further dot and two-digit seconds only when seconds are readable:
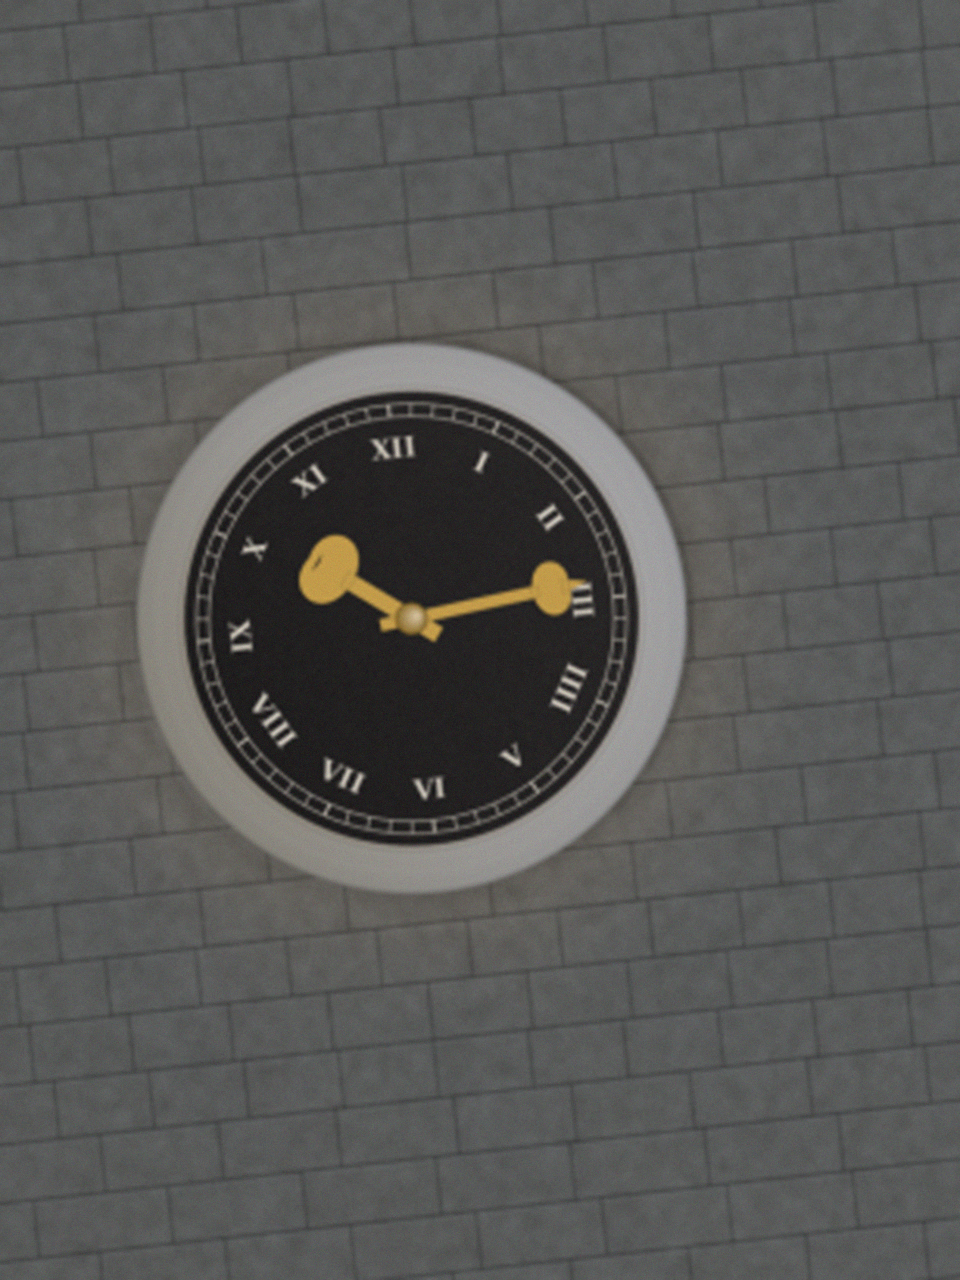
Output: 10.14
